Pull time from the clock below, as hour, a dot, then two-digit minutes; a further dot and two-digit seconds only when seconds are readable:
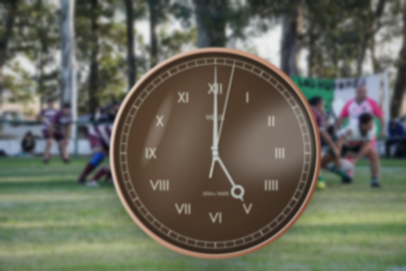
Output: 5.00.02
